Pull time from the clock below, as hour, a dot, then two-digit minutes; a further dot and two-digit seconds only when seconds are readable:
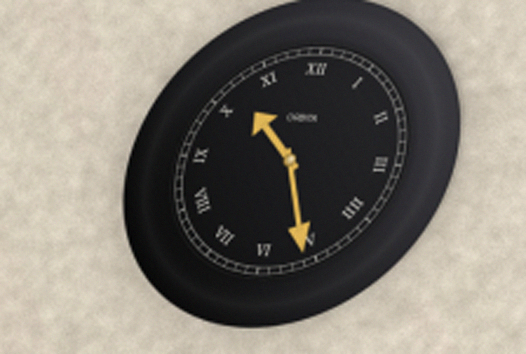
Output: 10.26
